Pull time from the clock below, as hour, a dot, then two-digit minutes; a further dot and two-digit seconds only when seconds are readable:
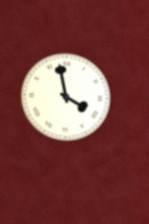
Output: 3.58
